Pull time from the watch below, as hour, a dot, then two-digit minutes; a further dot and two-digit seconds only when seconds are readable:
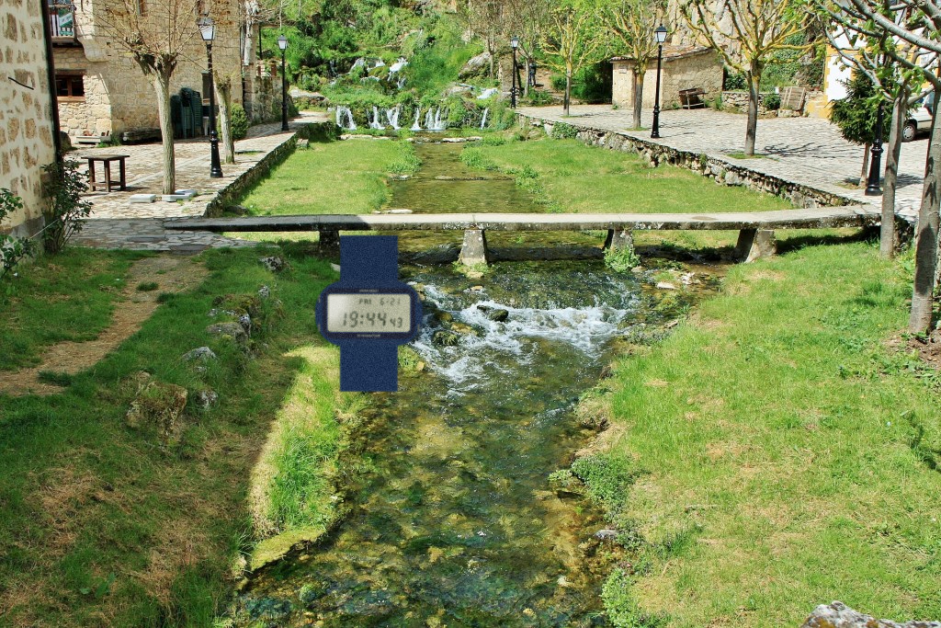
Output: 19.44.43
